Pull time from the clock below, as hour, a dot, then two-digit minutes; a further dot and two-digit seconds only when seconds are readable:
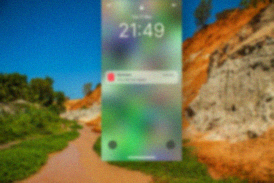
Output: 21.49
